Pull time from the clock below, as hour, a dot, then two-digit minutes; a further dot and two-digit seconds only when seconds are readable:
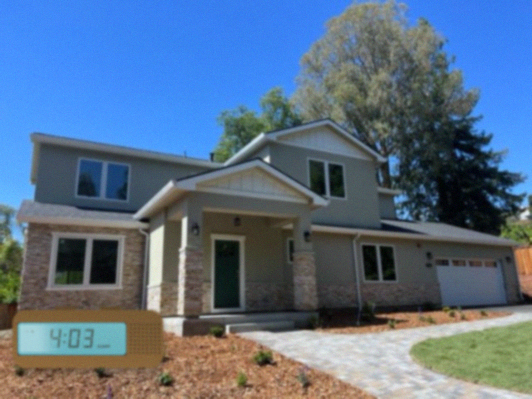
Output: 4.03
